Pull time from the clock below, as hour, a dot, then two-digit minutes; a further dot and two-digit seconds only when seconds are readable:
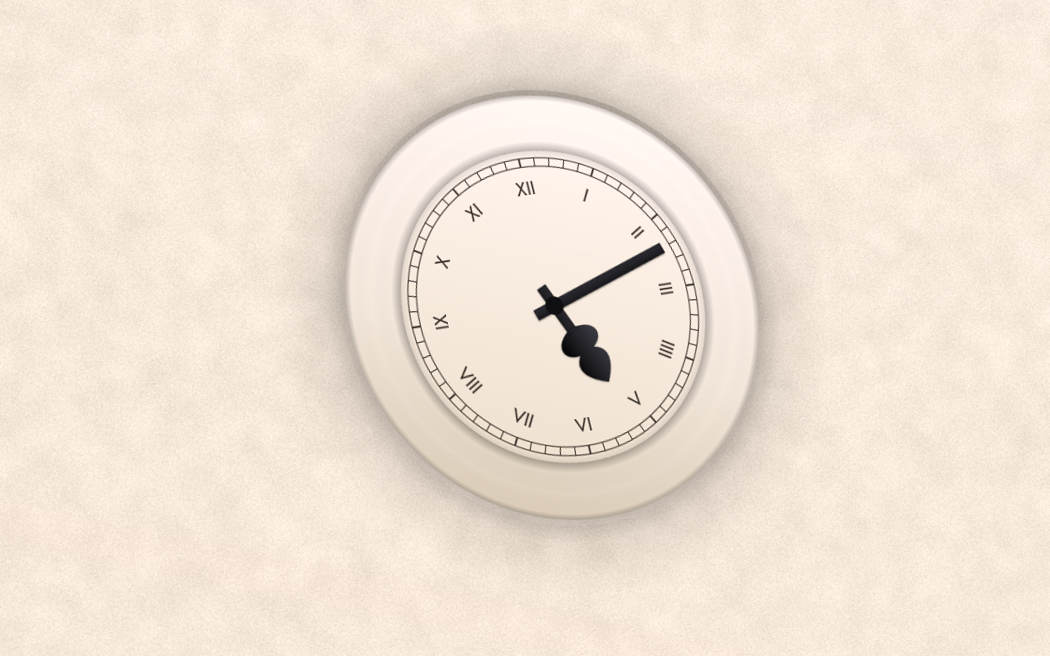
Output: 5.12
